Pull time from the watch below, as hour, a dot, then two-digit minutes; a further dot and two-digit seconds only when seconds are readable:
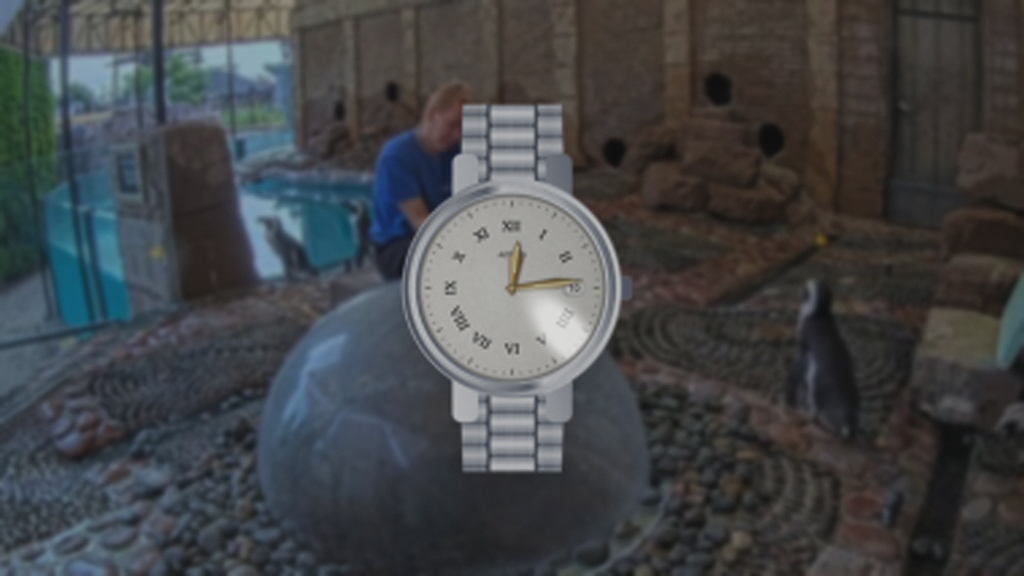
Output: 12.14
